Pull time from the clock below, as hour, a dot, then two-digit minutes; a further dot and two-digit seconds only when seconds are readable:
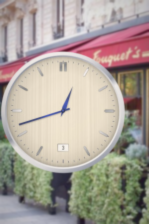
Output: 12.42
